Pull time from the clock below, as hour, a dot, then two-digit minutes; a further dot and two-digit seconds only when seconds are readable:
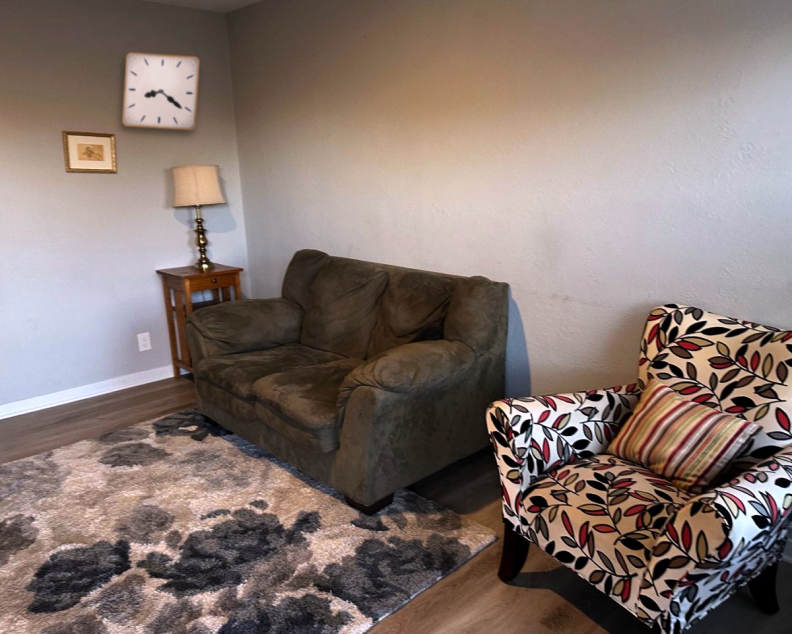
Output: 8.21
